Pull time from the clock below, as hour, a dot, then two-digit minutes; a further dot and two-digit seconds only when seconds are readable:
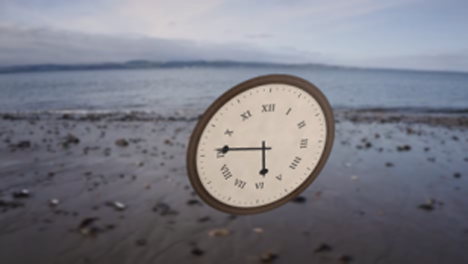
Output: 5.46
